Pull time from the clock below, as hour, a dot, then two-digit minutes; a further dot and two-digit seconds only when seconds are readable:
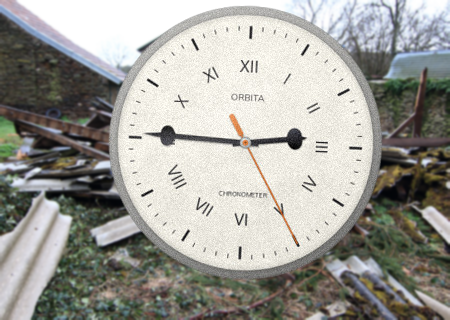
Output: 2.45.25
